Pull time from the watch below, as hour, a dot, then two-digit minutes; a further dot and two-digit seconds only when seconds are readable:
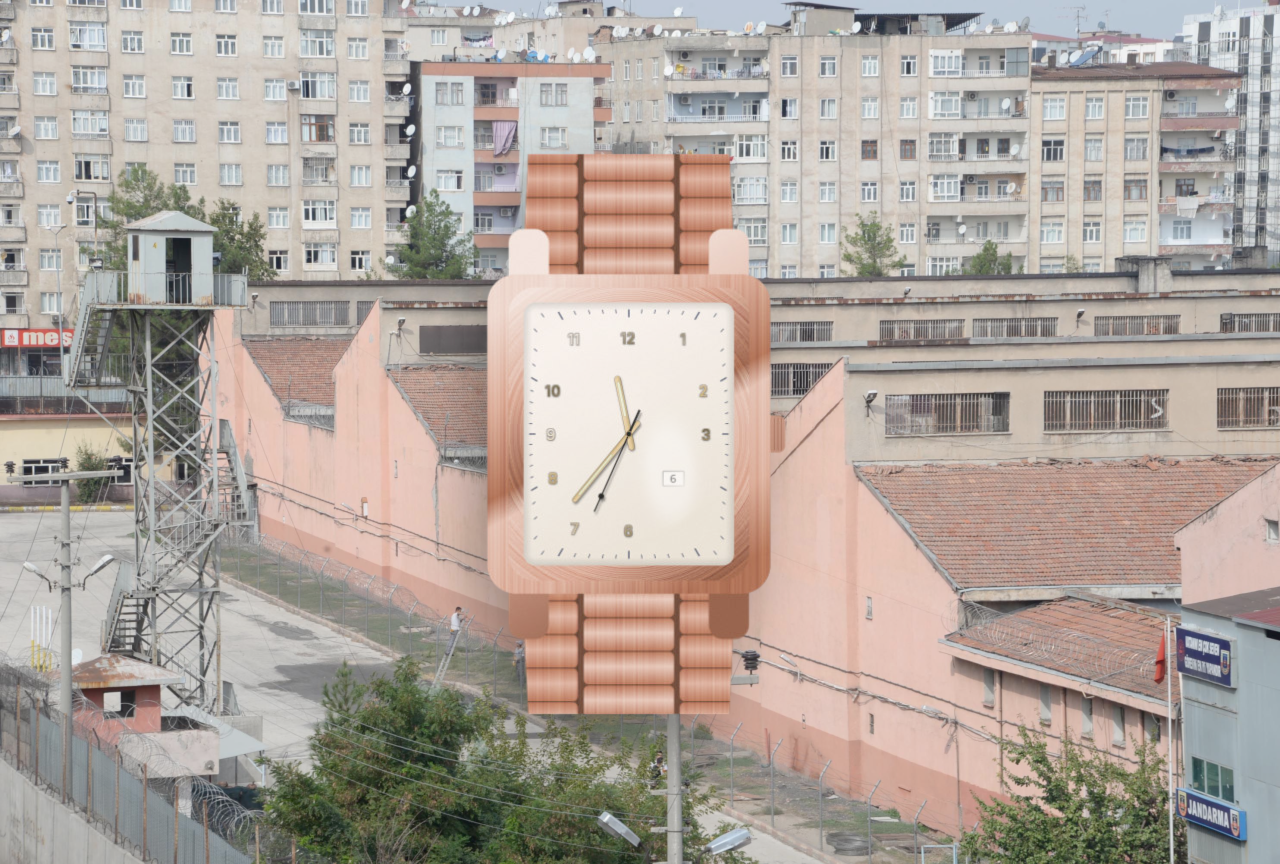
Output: 11.36.34
